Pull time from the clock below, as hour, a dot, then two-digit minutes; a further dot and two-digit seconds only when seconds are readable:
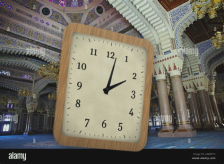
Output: 2.02
